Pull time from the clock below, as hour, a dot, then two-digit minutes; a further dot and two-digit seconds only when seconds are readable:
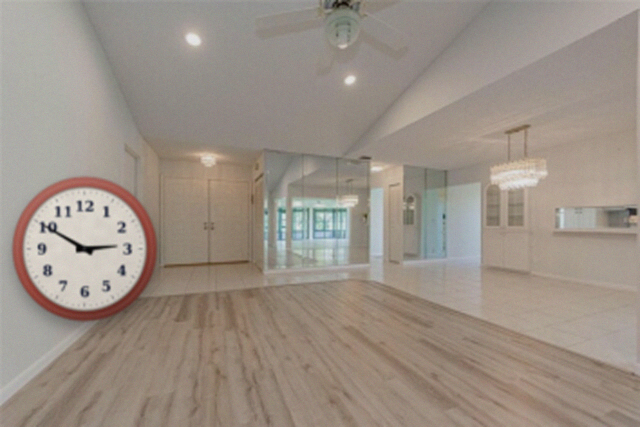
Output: 2.50
